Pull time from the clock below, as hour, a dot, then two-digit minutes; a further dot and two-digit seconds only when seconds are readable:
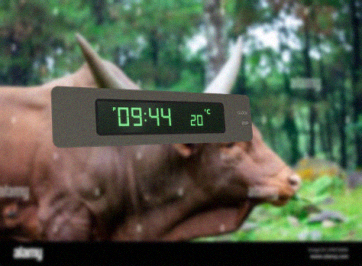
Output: 9.44
